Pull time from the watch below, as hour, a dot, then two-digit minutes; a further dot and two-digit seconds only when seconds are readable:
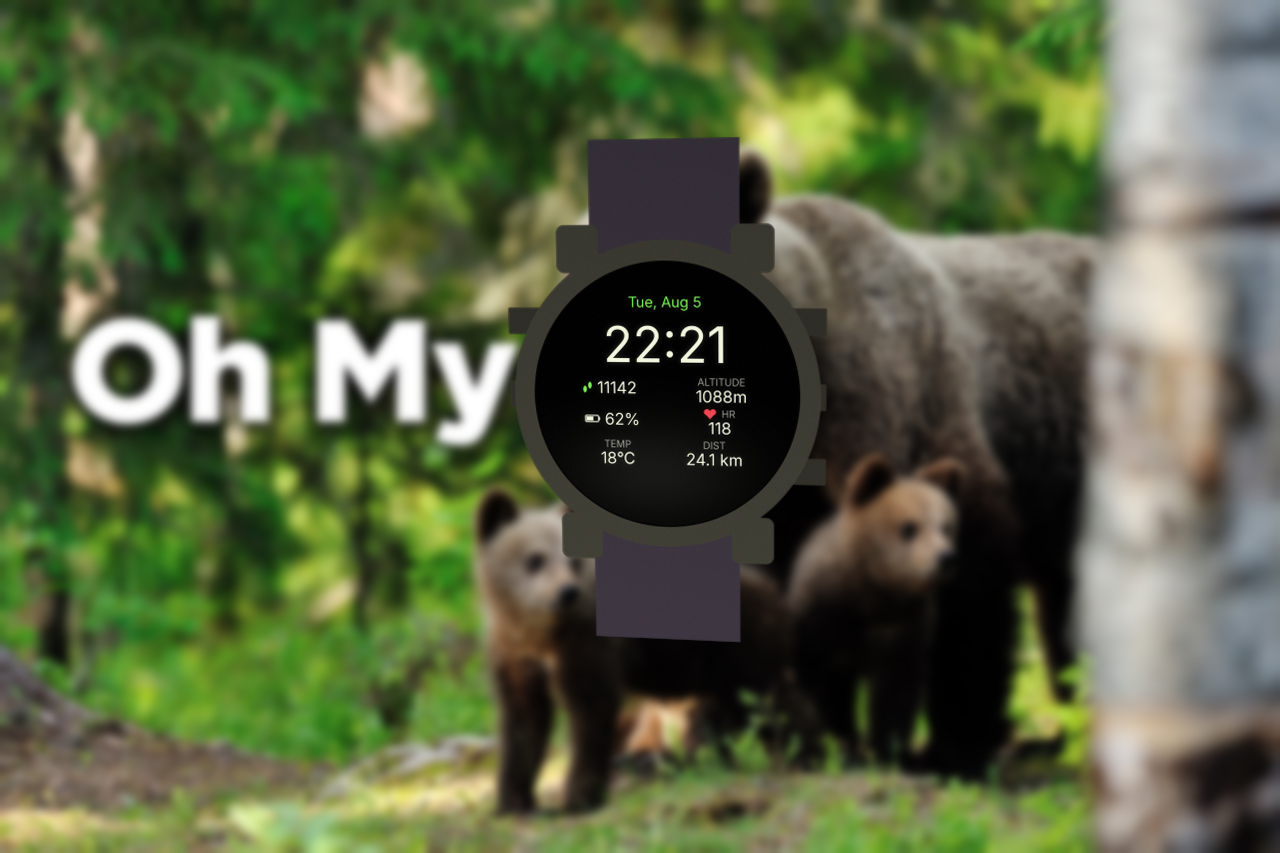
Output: 22.21
